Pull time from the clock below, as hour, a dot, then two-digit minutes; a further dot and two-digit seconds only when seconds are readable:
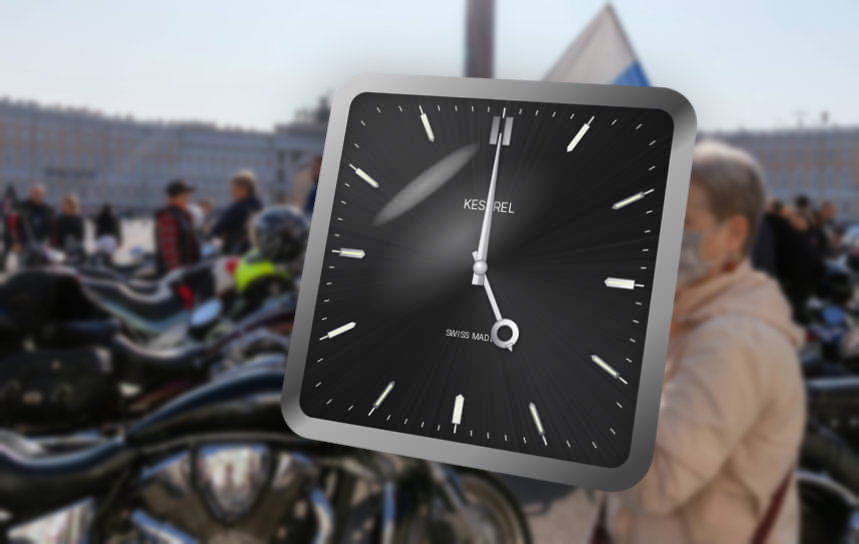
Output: 5.00
